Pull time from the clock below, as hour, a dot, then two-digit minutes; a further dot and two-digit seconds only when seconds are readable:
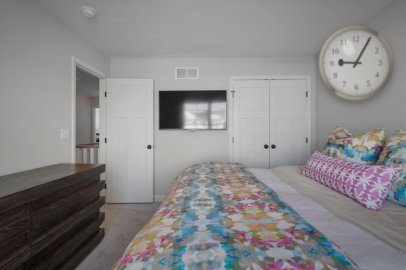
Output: 9.05
